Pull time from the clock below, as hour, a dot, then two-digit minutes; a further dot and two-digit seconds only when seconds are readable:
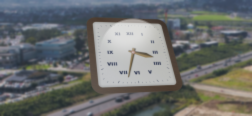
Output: 3.33
